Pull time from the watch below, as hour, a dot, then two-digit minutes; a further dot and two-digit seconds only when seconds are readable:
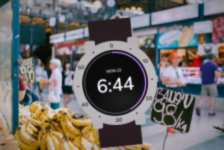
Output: 6.44
